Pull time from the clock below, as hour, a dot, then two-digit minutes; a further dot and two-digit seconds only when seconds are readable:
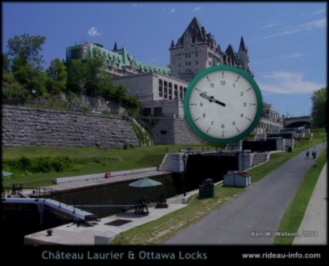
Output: 9.49
